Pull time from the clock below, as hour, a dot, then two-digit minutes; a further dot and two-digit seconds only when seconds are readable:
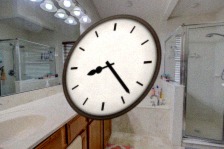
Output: 8.23
